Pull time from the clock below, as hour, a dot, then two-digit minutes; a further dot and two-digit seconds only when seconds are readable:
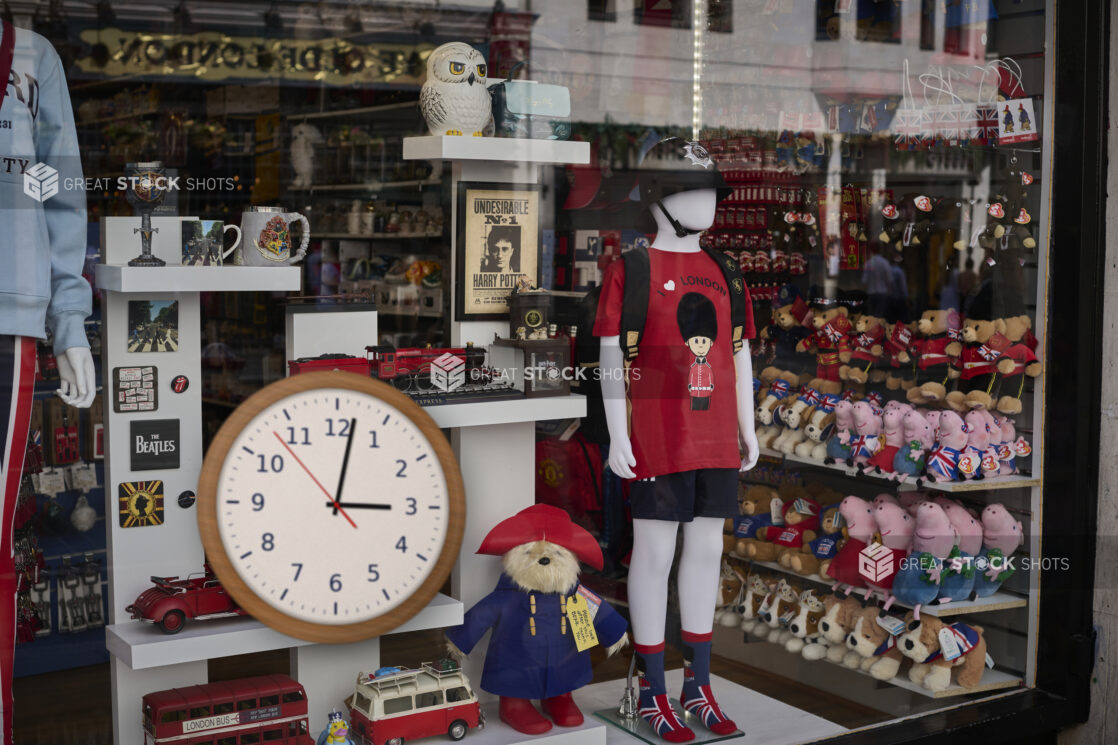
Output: 3.01.53
